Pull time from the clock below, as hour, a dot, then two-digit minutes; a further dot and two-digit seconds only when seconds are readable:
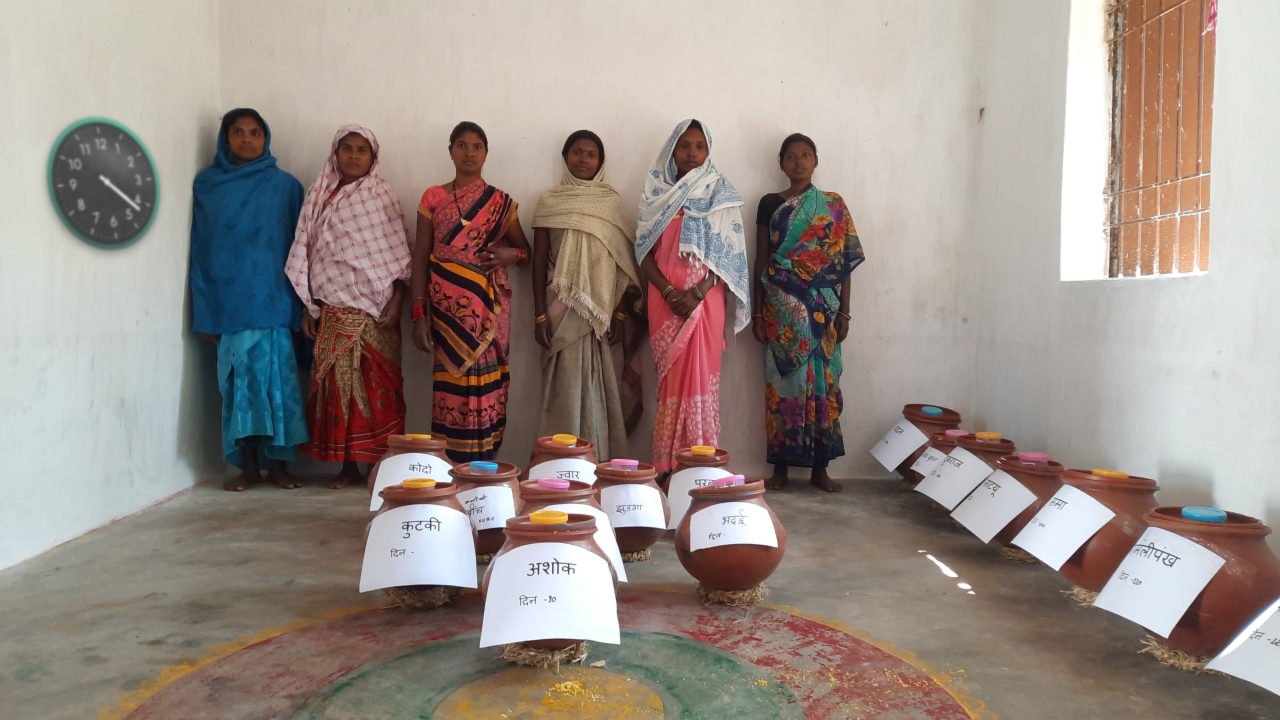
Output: 4.22
